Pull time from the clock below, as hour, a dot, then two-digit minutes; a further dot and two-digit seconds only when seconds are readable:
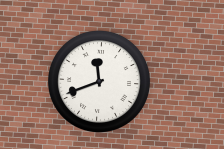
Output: 11.41
